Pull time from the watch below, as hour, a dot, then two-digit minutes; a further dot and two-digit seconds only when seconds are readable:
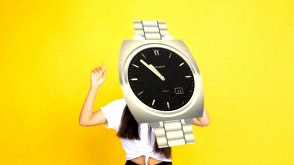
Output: 10.53
